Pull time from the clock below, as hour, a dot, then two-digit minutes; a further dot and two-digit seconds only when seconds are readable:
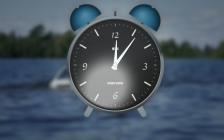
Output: 12.06
